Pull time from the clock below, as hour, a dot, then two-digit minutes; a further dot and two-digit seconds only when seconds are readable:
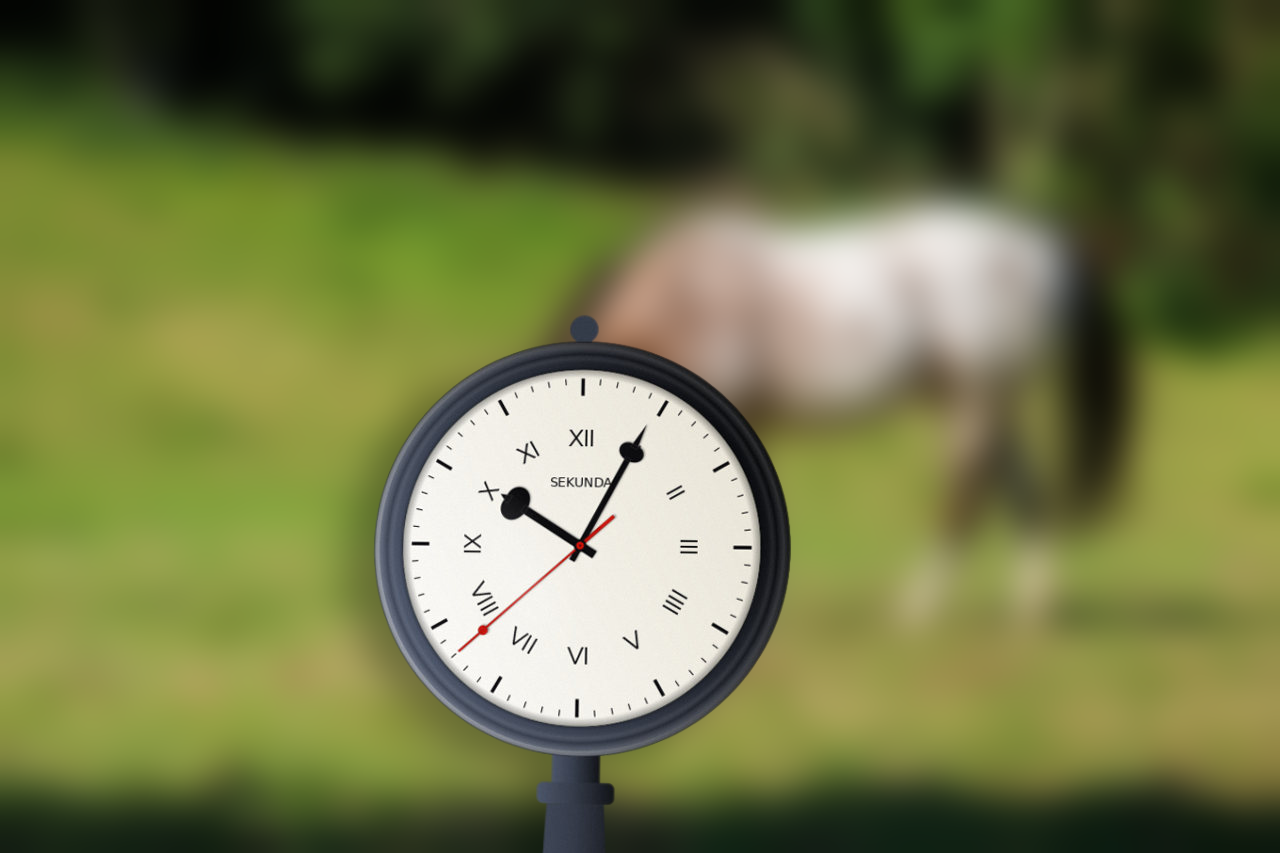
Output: 10.04.38
